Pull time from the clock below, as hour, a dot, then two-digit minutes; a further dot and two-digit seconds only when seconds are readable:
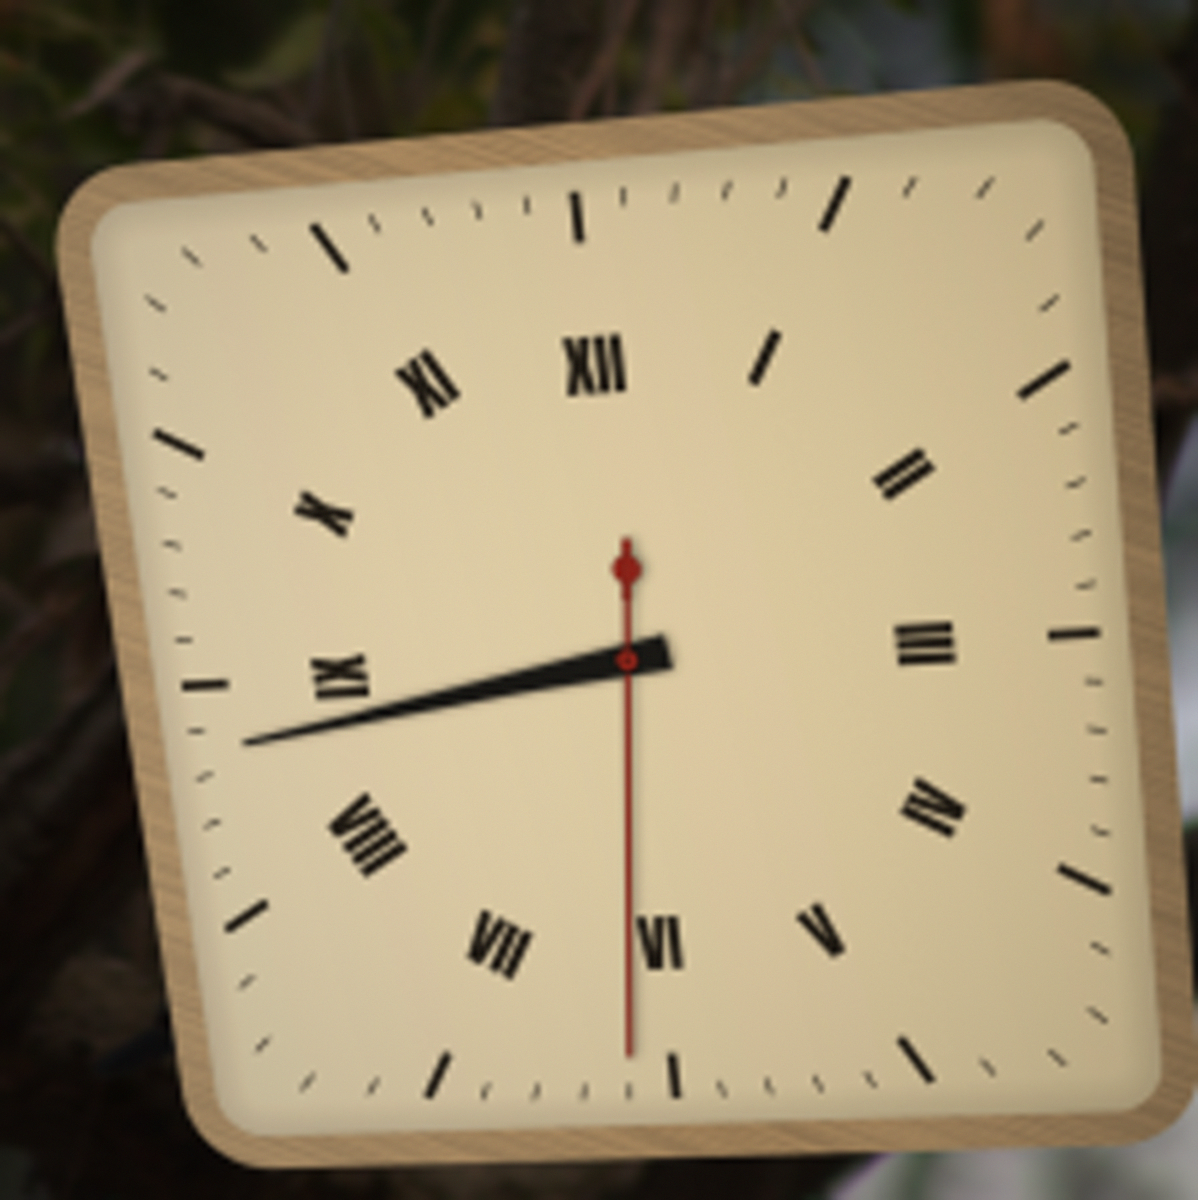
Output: 8.43.31
